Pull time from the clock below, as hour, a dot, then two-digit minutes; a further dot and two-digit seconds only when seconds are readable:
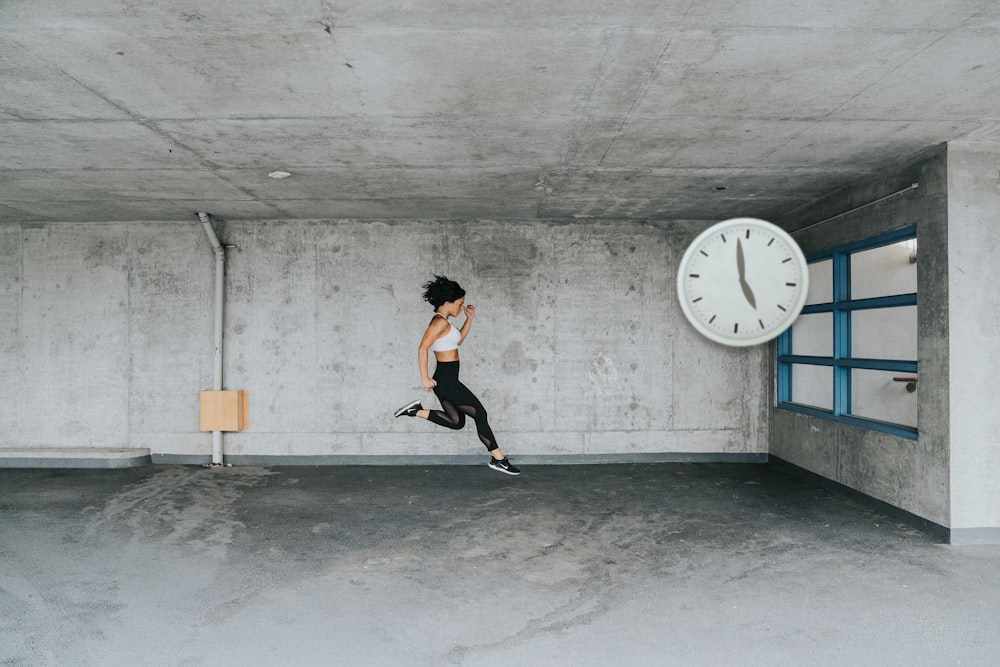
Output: 4.58
